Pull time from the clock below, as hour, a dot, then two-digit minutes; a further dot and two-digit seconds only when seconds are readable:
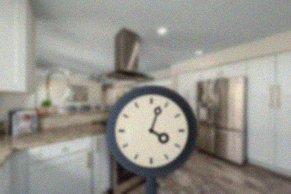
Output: 4.03
